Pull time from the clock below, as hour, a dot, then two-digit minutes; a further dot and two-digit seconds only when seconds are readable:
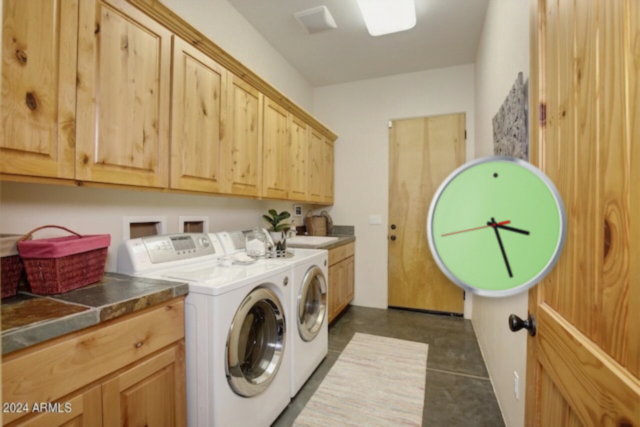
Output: 3.26.43
